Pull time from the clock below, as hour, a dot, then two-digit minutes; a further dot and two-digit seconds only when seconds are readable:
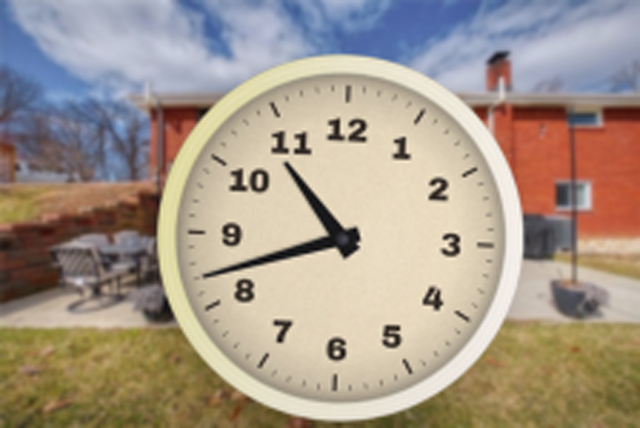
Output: 10.42
